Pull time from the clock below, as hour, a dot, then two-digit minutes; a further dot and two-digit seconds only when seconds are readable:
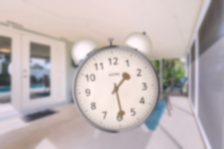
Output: 1.29
